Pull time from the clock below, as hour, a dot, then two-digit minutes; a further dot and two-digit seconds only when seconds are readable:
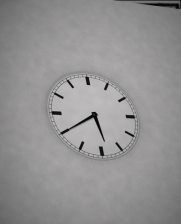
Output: 5.40
